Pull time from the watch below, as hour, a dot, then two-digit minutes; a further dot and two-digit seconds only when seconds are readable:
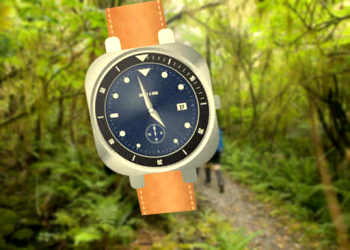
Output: 4.58
